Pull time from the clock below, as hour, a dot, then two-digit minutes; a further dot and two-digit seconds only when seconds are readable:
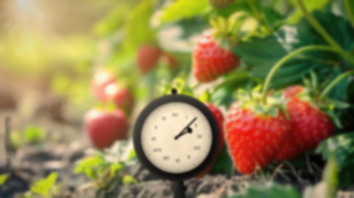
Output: 2.08
